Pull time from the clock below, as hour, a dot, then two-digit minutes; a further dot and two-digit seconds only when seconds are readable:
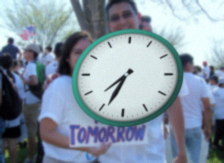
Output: 7.34
